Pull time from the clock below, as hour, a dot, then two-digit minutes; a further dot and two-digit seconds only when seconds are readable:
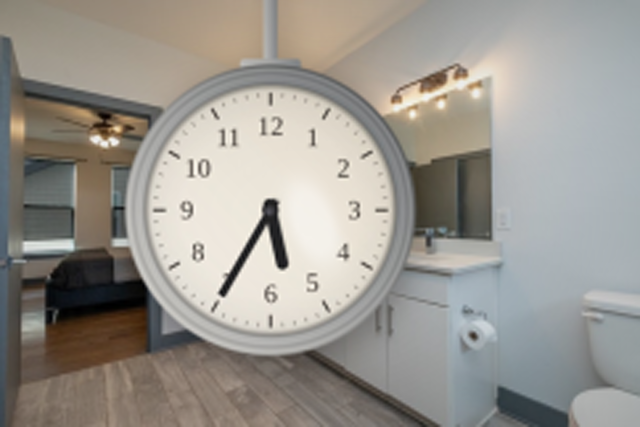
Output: 5.35
